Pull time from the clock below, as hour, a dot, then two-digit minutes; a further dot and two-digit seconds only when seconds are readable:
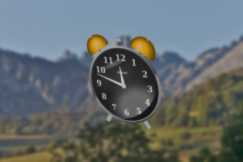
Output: 11.48
